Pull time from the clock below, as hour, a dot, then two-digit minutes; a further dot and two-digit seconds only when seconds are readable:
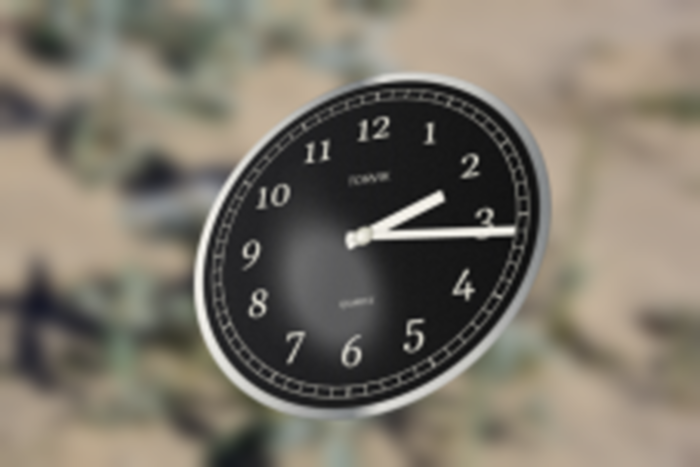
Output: 2.16
